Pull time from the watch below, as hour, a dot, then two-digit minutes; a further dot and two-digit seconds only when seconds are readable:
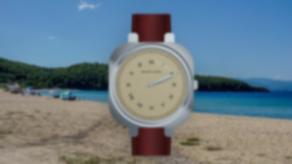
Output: 2.11
